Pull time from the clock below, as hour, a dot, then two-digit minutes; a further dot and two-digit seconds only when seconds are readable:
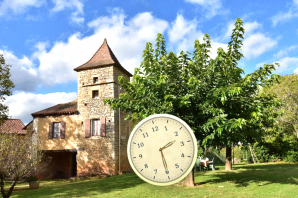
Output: 2.30
